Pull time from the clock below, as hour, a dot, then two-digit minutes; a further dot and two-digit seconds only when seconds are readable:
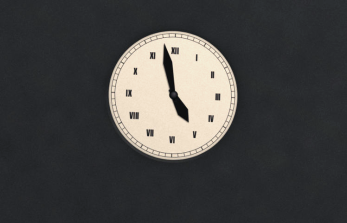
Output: 4.58
